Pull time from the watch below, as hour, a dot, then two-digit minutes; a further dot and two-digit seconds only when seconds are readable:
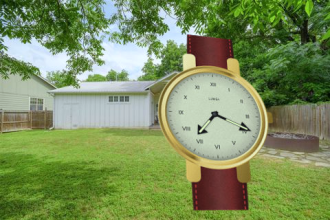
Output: 7.19
